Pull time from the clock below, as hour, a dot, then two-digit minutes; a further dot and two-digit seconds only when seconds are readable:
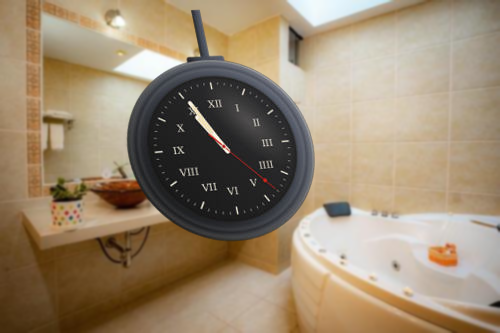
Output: 10.55.23
